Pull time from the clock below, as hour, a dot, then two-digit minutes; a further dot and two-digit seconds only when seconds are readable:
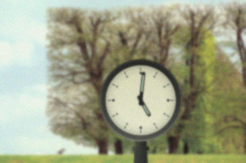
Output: 5.01
